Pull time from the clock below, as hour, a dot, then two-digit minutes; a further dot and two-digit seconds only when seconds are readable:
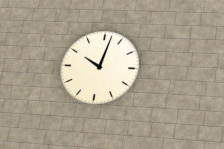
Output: 10.02
